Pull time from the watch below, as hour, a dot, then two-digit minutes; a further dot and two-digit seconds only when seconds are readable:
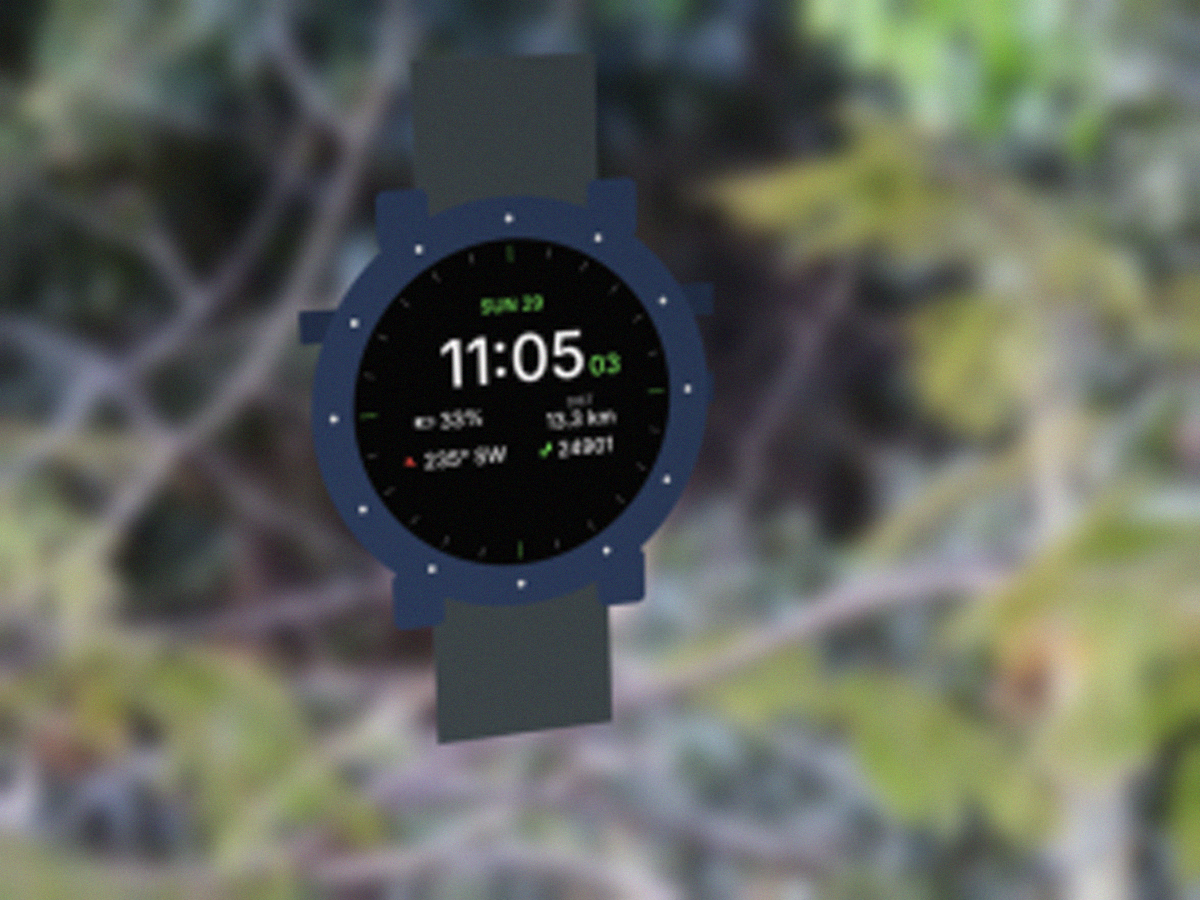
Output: 11.05
